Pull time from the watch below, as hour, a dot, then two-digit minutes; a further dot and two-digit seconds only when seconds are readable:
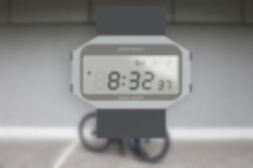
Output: 8.32
